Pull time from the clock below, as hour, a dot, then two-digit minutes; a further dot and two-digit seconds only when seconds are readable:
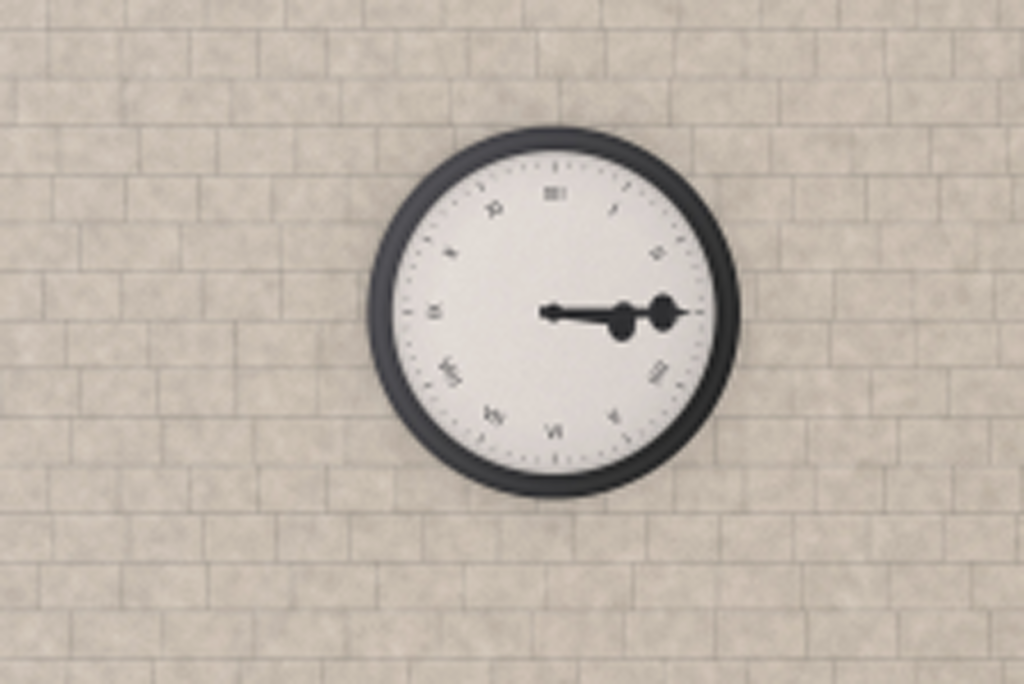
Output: 3.15
